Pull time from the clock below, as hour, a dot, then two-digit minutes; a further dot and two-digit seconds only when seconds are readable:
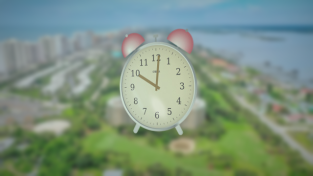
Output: 10.01
